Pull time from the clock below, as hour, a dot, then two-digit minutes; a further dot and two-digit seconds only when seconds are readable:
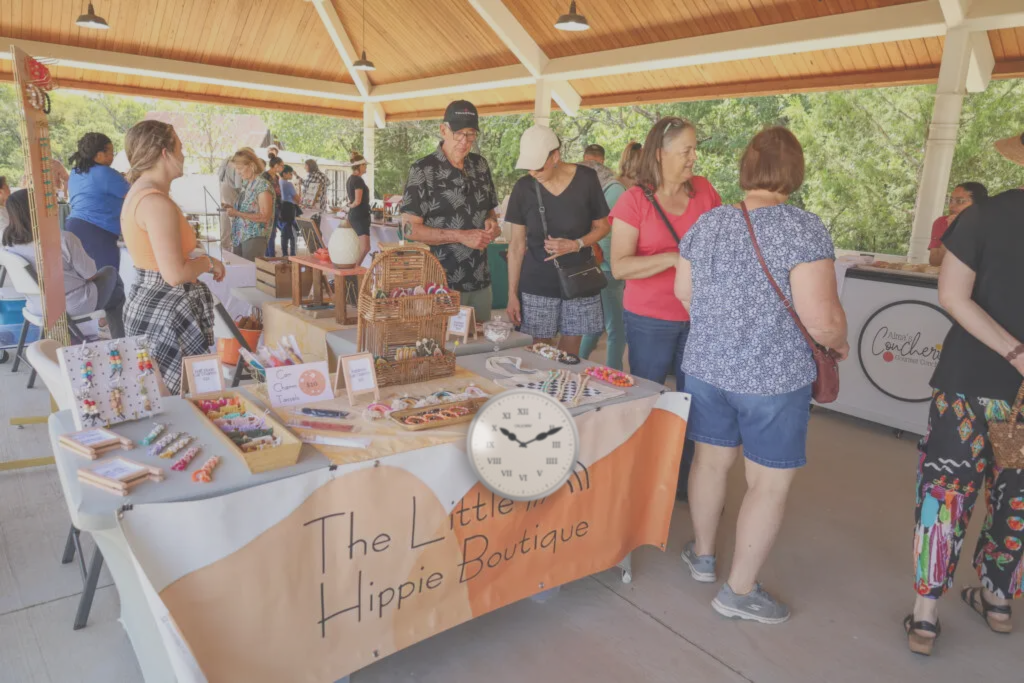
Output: 10.11
